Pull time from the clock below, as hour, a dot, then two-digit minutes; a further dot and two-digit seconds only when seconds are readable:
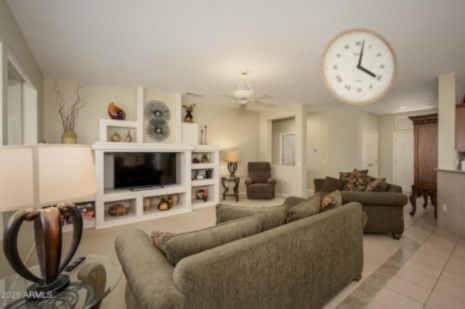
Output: 4.02
